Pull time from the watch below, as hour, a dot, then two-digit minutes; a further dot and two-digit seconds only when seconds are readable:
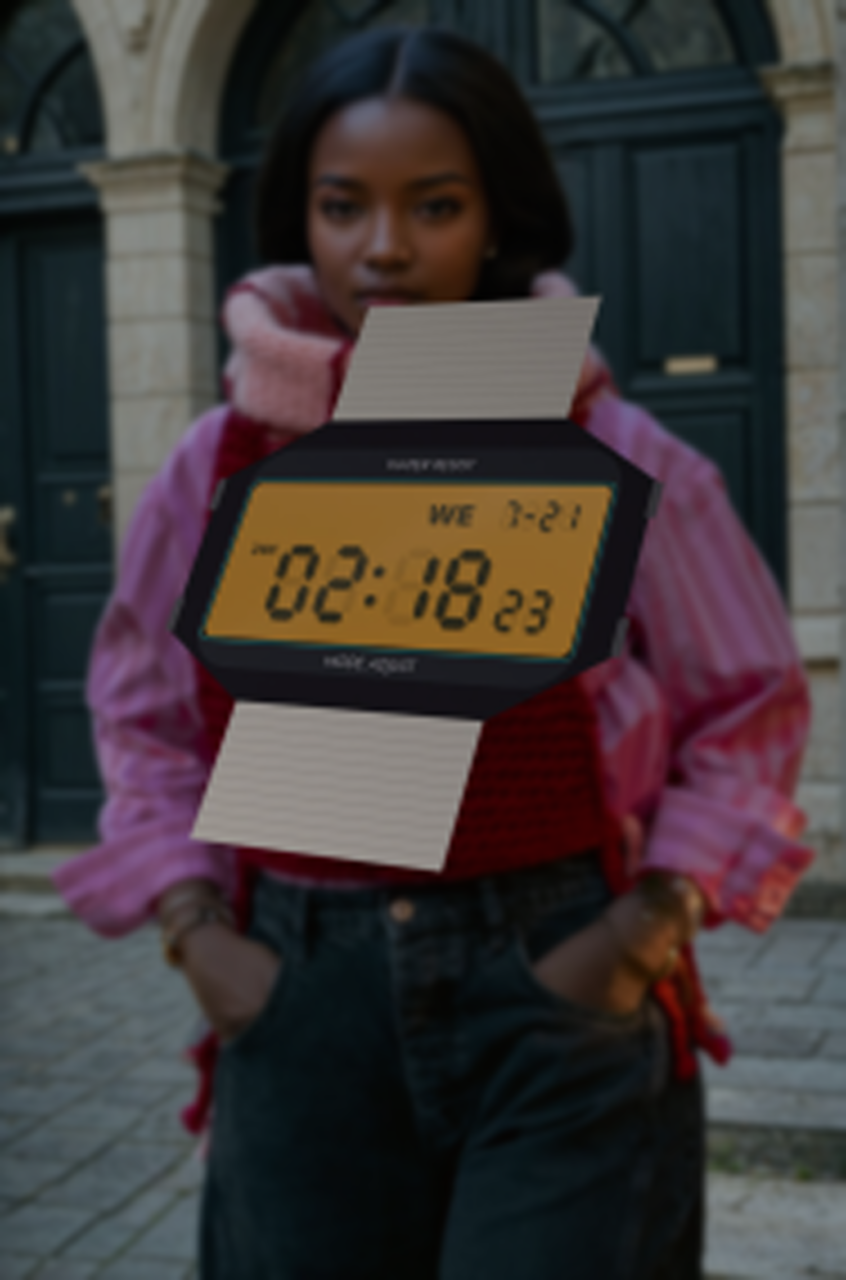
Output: 2.18.23
